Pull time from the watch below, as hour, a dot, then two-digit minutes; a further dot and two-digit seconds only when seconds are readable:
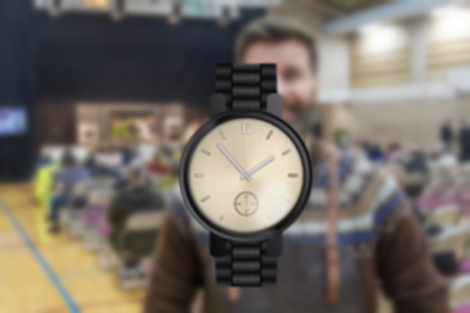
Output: 1.53
